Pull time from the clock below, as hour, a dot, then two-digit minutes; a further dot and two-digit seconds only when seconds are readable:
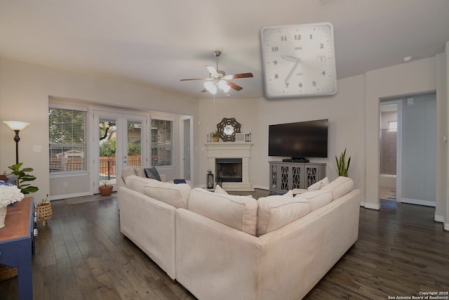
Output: 9.36
